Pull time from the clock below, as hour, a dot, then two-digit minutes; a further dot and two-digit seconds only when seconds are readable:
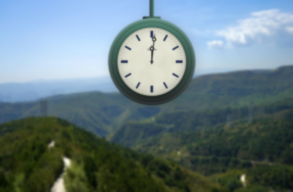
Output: 12.01
